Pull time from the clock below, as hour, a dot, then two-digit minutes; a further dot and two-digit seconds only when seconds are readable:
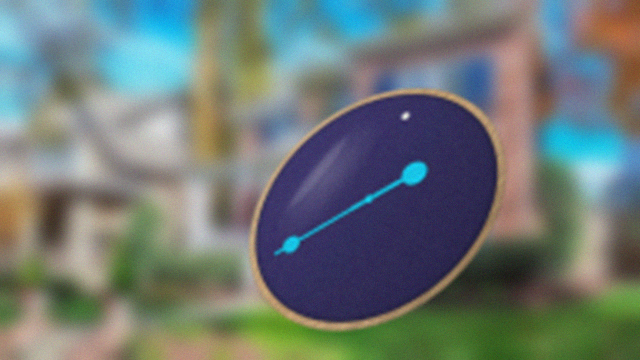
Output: 1.38
